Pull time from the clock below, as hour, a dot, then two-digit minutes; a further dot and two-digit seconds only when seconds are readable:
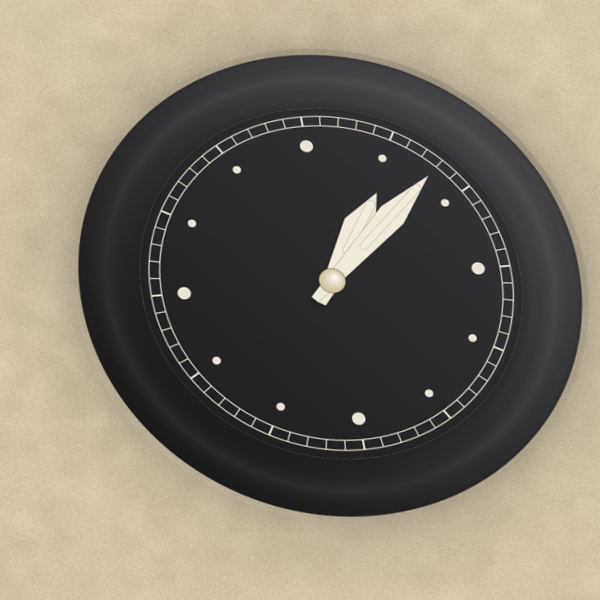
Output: 1.08
